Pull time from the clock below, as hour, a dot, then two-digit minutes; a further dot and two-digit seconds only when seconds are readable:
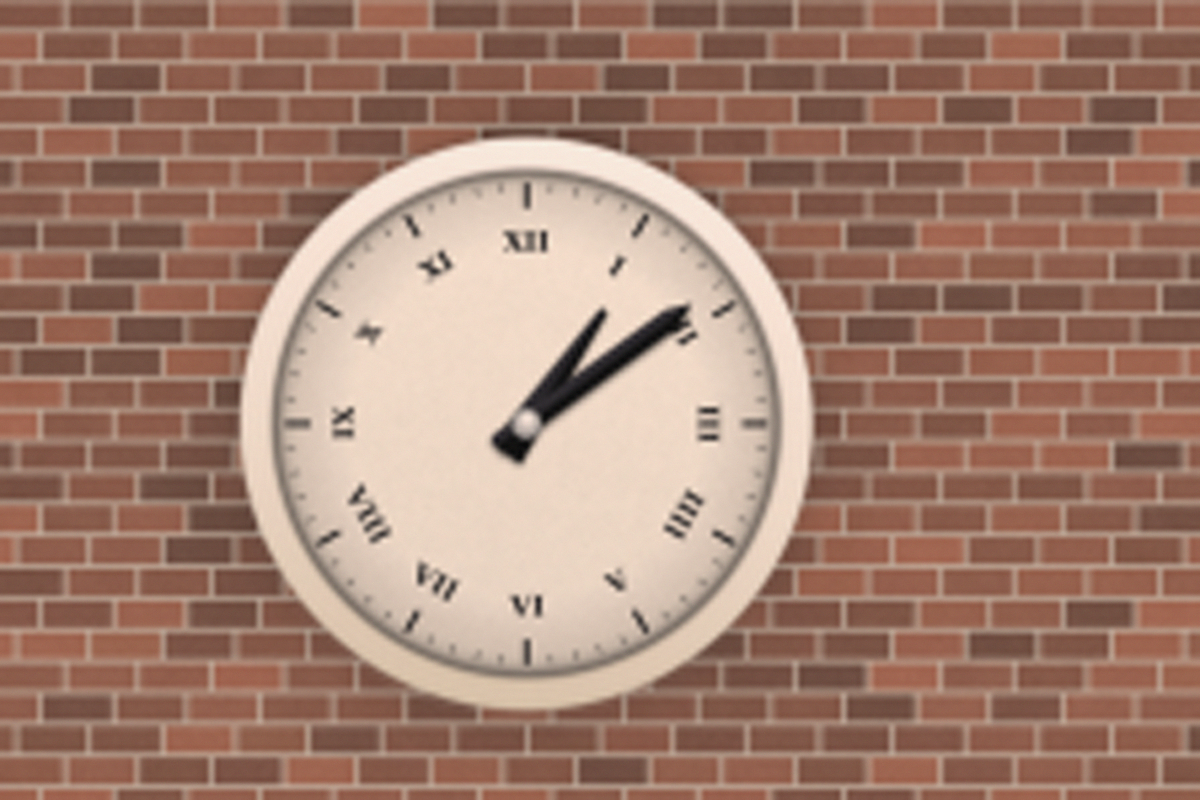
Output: 1.09
